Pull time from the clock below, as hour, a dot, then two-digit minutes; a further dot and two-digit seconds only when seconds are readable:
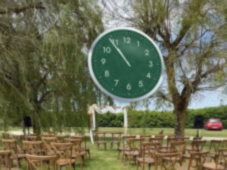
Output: 10.54
